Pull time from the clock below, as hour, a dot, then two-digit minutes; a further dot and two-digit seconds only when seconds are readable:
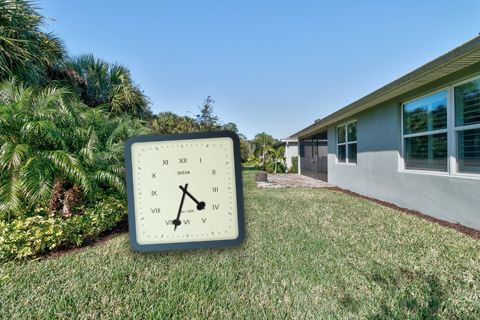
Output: 4.33
